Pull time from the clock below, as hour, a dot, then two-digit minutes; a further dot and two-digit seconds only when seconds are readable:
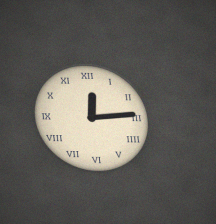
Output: 12.14
